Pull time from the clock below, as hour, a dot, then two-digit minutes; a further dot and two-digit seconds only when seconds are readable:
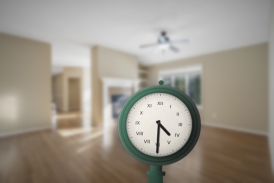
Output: 4.30
